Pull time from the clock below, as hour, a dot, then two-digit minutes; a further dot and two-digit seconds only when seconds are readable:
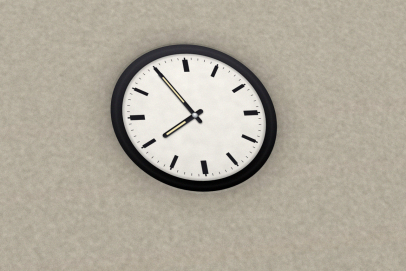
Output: 7.55
